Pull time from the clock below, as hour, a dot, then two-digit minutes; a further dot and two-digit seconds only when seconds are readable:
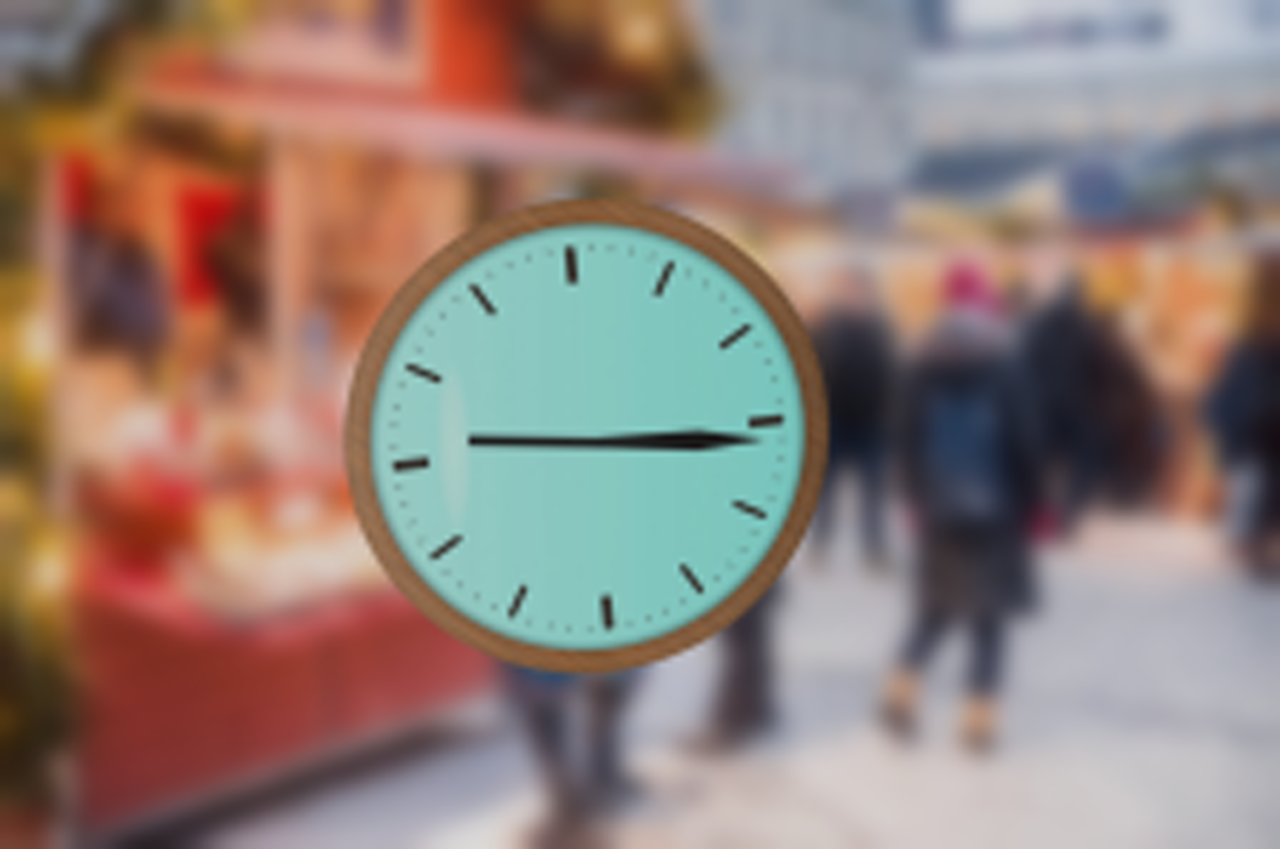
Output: 9.16
